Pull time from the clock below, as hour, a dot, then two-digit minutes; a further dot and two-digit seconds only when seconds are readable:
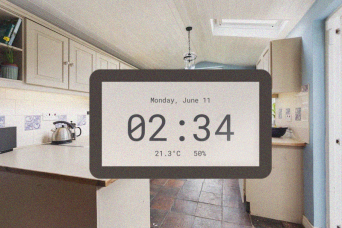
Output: 2.34
